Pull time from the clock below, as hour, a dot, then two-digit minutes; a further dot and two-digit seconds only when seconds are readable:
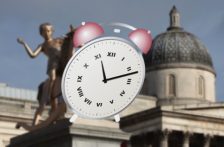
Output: 11.12
